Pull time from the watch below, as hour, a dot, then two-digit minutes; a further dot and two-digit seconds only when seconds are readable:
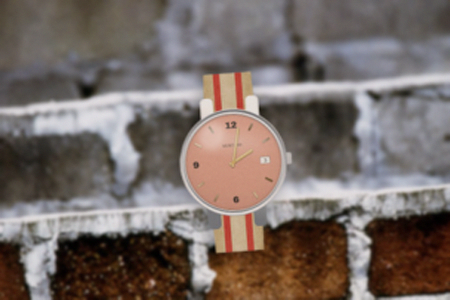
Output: 2.02
